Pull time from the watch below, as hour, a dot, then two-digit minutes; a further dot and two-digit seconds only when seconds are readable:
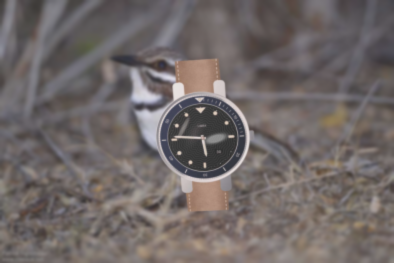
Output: 5.46
